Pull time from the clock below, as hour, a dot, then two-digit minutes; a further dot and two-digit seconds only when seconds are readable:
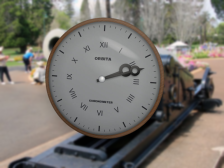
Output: 2.12
